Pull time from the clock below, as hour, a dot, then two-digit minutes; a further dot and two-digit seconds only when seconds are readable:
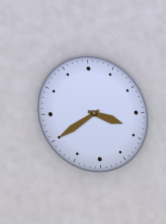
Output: 3.40
